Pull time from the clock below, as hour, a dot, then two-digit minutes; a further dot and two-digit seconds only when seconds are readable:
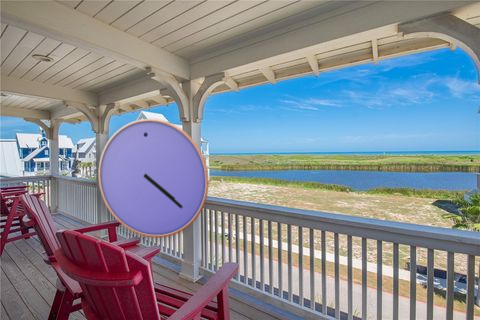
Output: 4.22
